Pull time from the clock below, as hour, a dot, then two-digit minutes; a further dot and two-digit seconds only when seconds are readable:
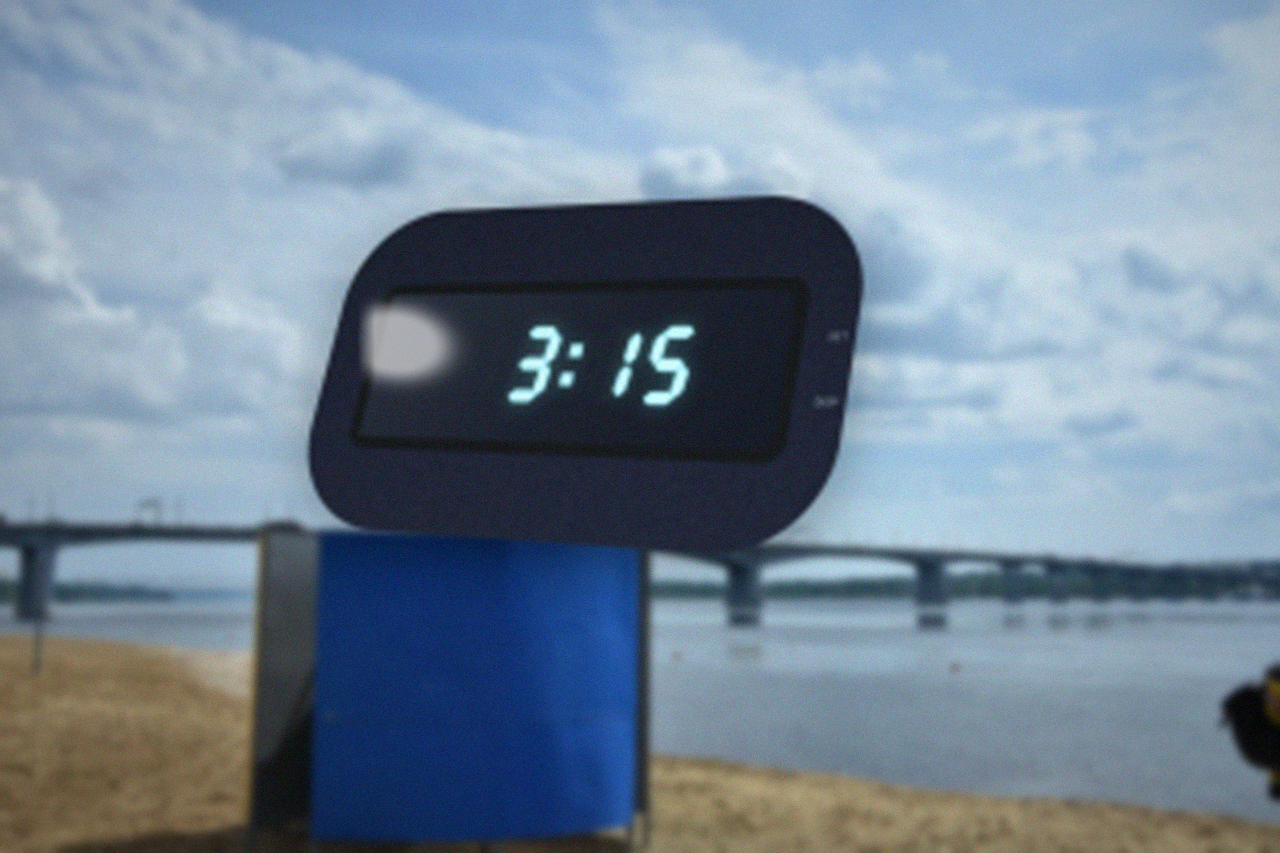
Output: 3.15
